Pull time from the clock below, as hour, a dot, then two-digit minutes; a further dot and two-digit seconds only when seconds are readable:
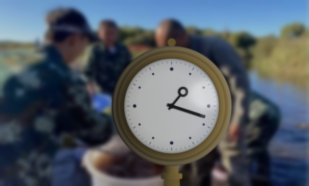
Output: 1.18
